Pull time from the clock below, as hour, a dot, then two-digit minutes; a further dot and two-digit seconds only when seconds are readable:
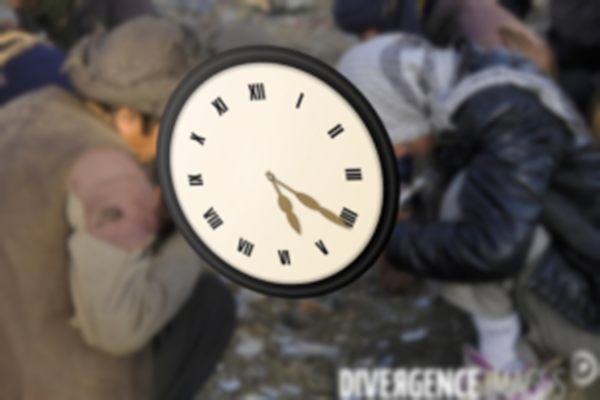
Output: 5.21
